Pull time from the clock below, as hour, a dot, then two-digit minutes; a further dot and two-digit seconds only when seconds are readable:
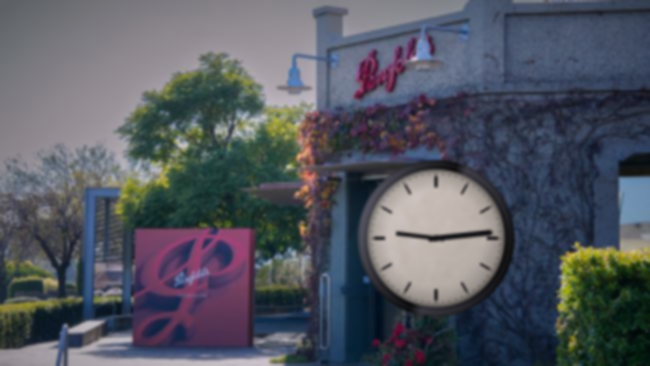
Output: 9.14
